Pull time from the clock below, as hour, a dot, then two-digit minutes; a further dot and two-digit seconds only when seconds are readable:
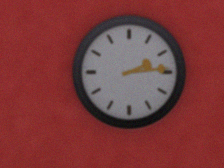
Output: 2.14
